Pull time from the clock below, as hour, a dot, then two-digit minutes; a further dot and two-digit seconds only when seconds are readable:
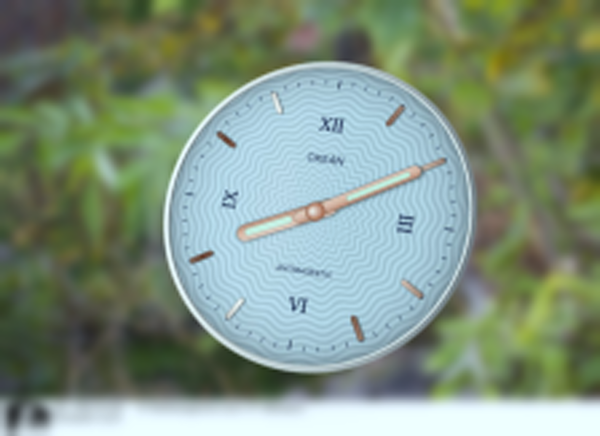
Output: 8.10
